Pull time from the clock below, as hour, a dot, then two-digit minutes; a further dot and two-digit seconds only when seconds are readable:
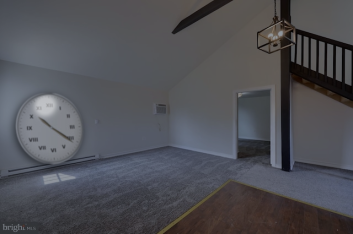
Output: 10.21
